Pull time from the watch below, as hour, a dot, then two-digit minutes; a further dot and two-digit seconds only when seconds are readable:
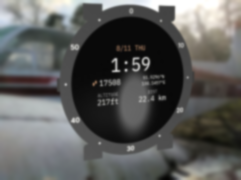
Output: 1.59
